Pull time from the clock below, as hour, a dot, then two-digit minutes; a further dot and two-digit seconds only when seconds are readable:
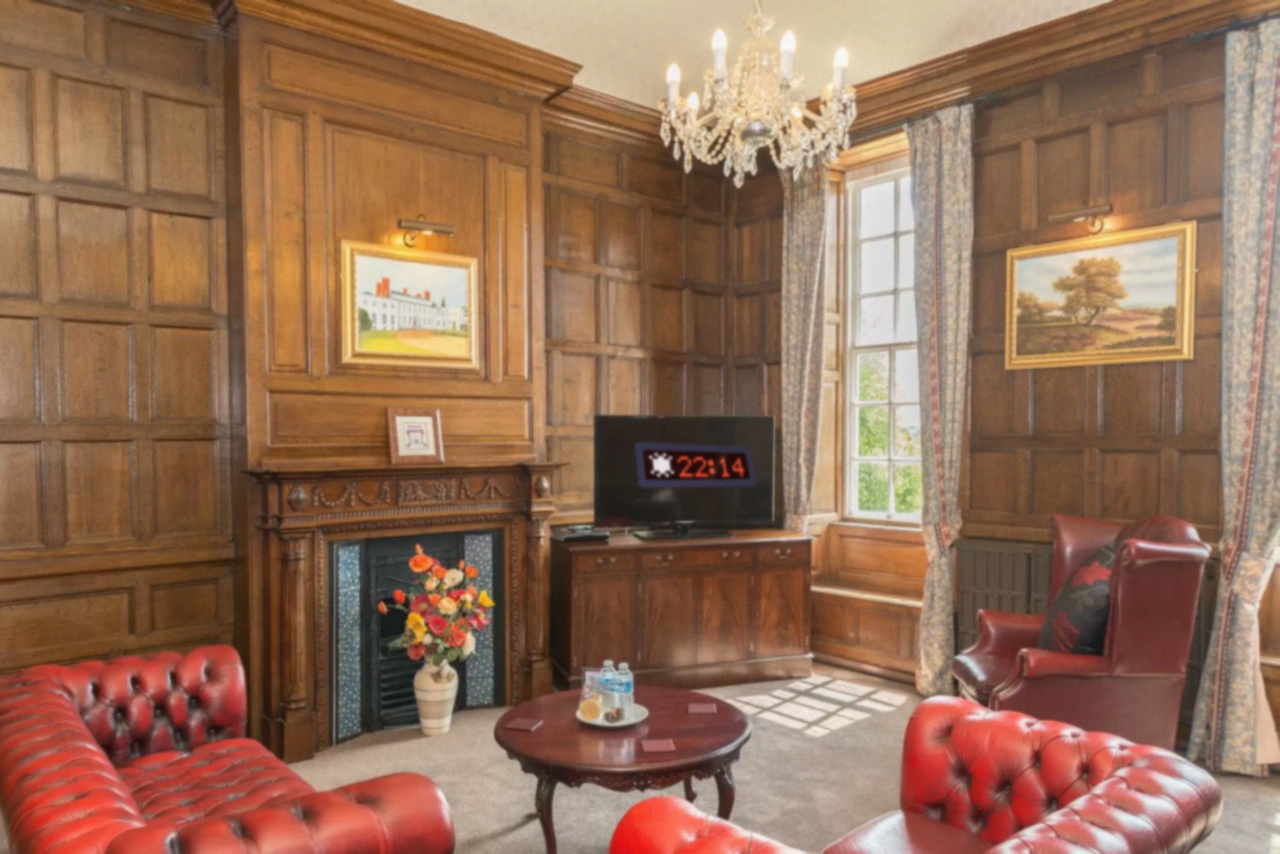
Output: 22.14
